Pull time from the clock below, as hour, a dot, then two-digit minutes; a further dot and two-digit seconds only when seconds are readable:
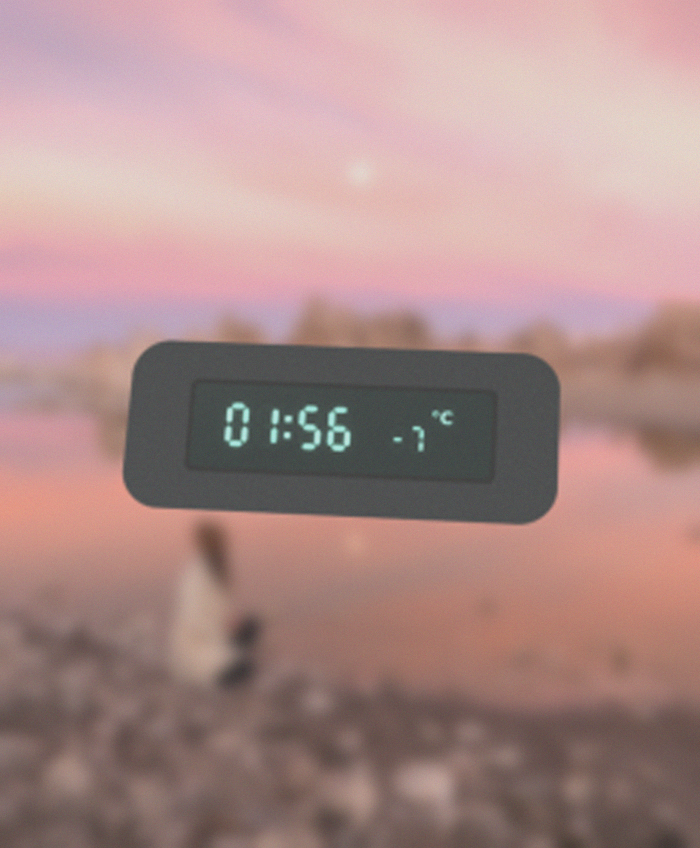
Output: 1.56
